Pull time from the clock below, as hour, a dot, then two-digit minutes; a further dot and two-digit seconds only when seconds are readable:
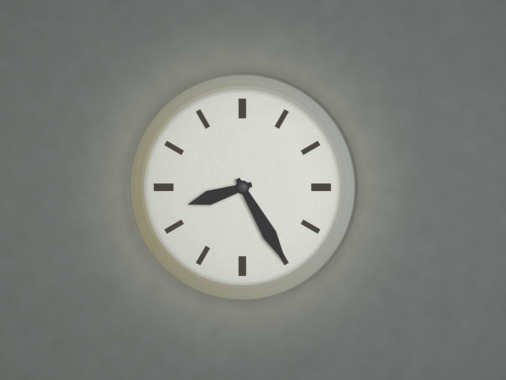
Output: 8.25
